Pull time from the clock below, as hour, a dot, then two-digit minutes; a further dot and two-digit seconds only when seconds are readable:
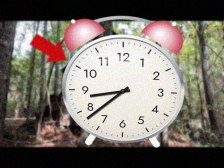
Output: 8.38
